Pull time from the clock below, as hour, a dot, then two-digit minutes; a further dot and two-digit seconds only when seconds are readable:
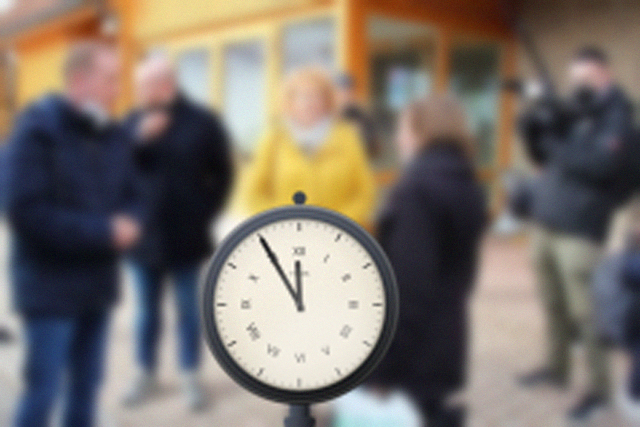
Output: 11.55
